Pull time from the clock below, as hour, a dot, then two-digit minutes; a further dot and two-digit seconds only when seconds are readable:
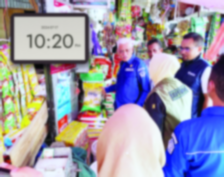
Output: 10.20
